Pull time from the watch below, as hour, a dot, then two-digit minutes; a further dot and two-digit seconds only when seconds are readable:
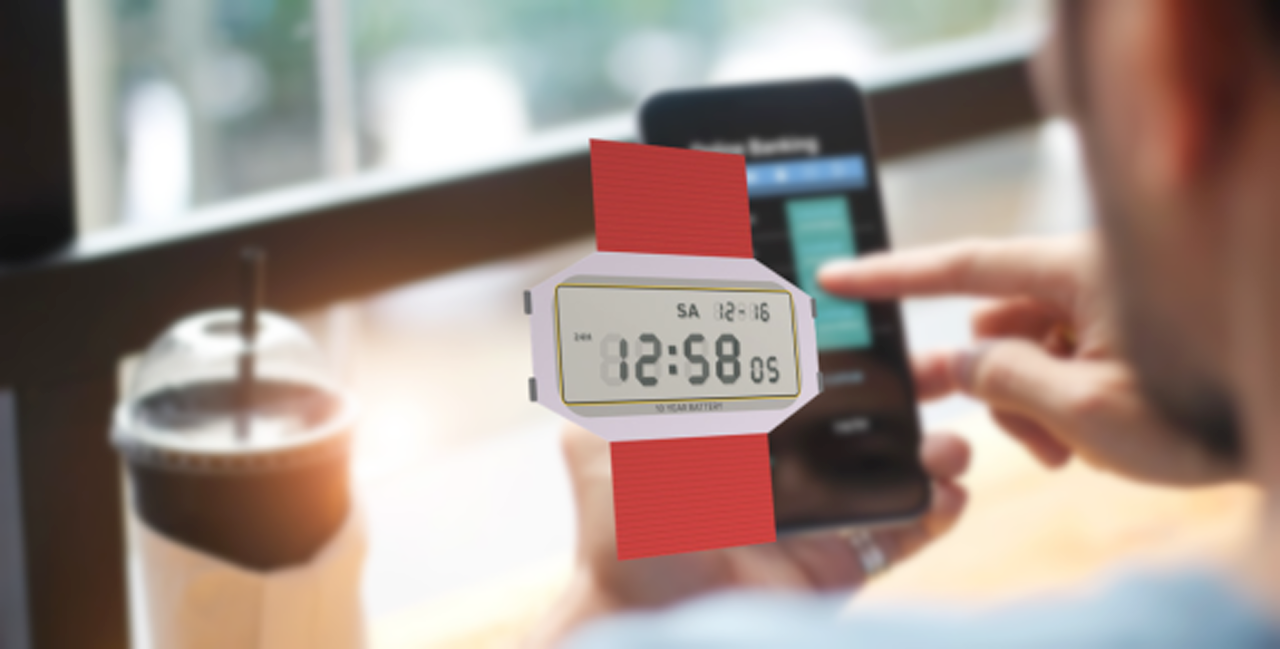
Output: 12.58.05
